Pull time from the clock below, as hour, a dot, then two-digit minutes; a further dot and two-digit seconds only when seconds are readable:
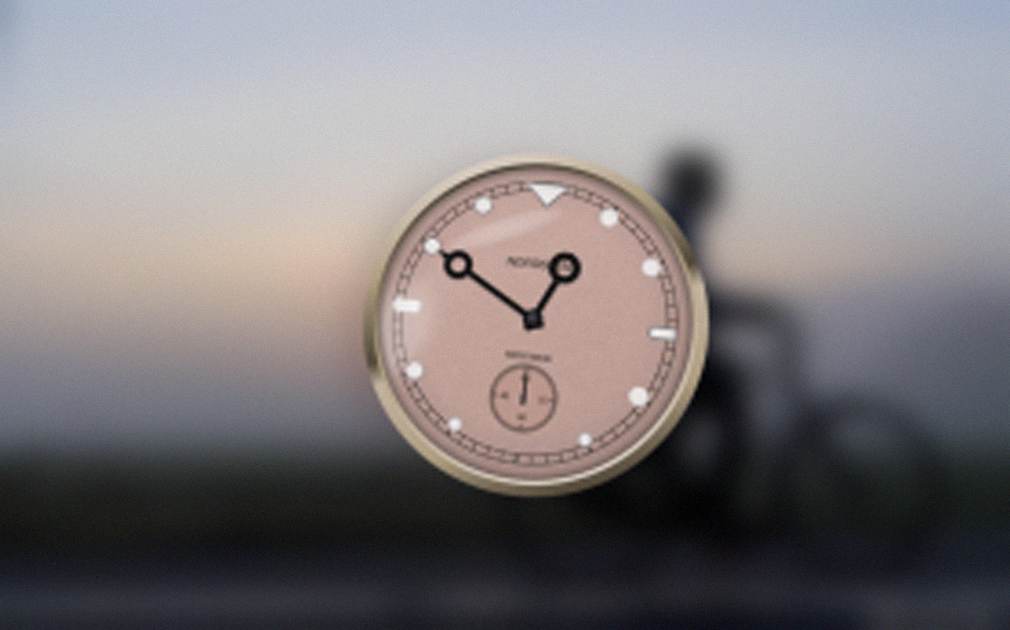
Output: 12.50
